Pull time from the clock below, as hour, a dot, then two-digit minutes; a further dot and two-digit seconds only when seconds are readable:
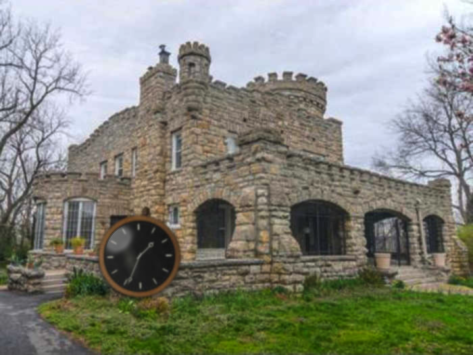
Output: 1.34
